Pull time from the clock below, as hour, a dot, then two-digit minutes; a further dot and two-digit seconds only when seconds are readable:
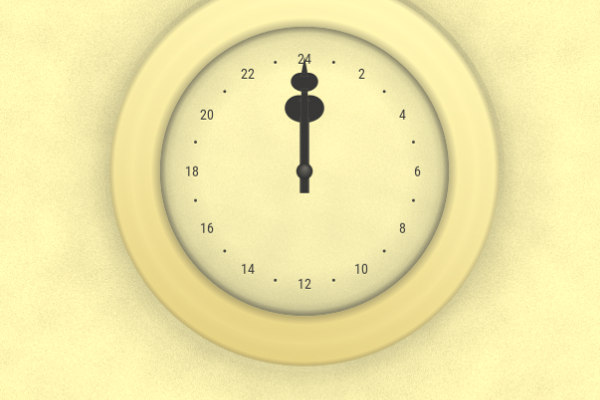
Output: 0.00
